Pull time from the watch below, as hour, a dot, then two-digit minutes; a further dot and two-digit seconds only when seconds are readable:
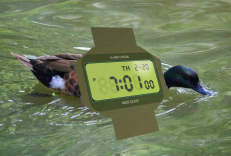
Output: 7.01.00
